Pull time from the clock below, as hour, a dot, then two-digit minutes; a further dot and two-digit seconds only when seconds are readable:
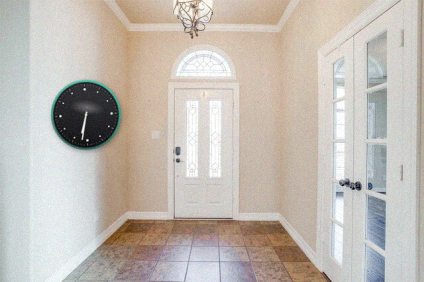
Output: 6.32
